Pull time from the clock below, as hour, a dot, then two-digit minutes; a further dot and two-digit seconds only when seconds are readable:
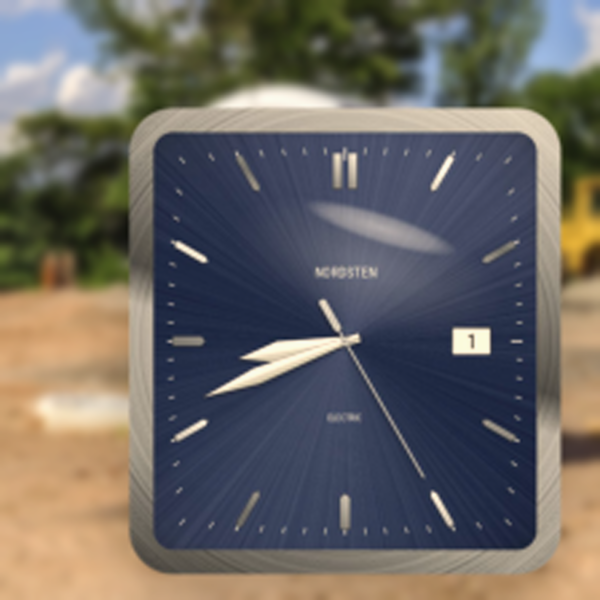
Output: 8.41.25
